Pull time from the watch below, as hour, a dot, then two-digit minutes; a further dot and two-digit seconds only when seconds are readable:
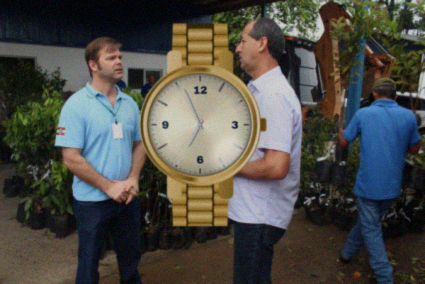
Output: 6.56
